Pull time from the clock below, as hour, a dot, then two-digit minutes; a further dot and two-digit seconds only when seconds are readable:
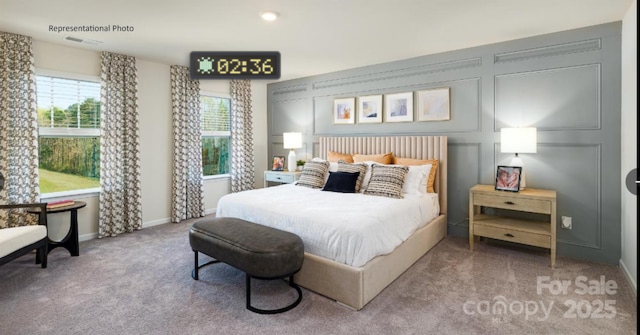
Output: 2.36
